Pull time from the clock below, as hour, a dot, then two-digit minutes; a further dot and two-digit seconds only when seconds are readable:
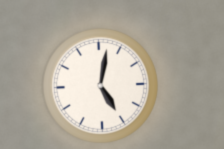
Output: 5.02
